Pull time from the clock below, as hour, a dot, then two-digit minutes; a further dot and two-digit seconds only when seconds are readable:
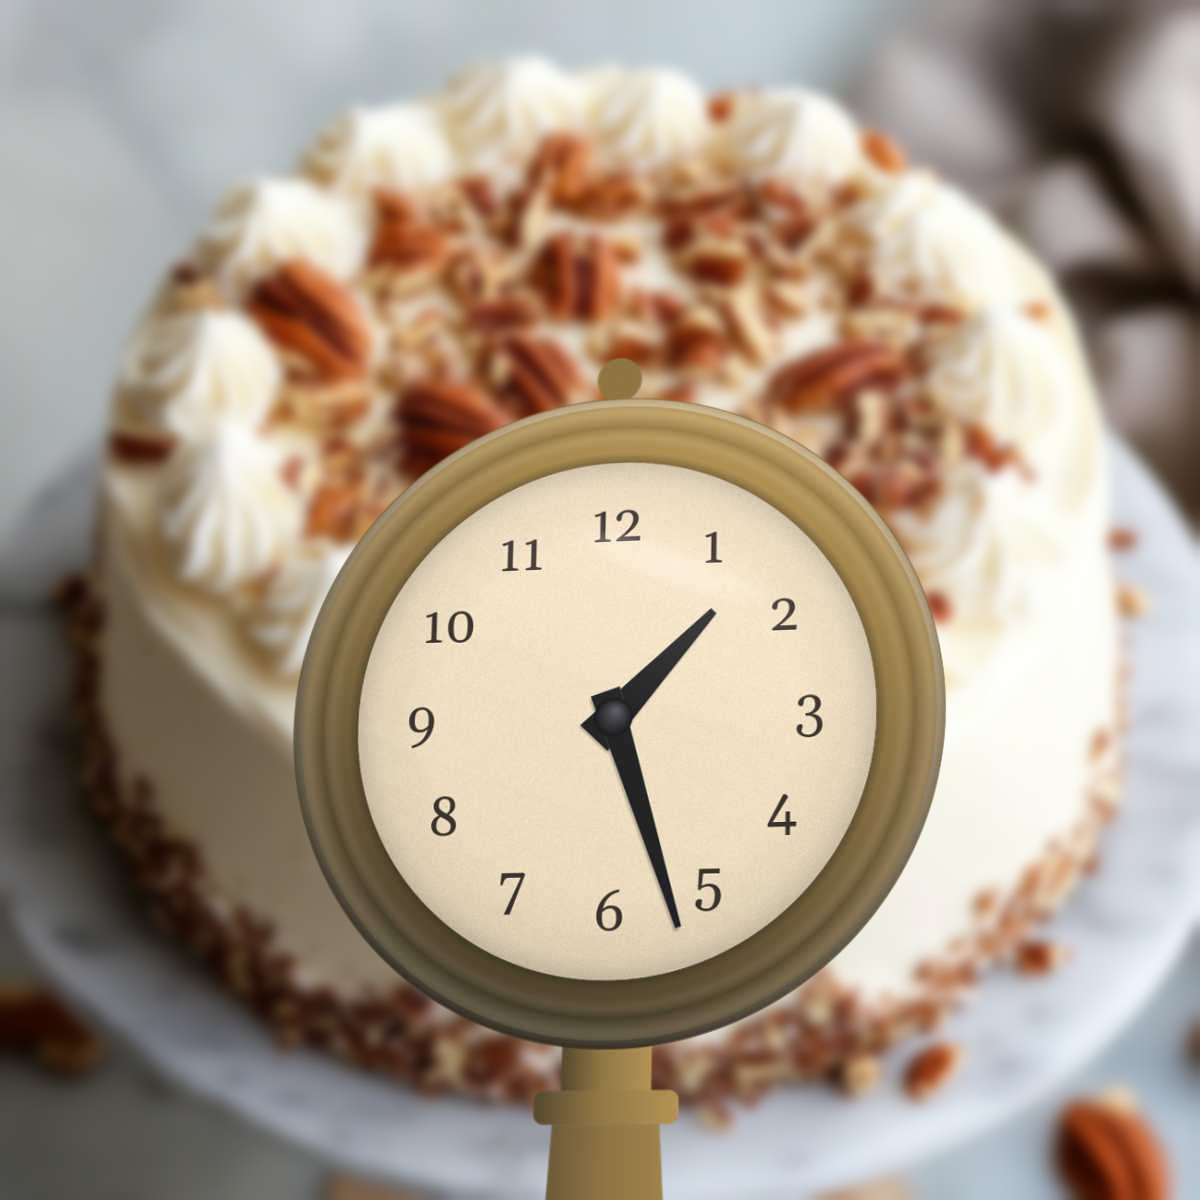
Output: 1.27
